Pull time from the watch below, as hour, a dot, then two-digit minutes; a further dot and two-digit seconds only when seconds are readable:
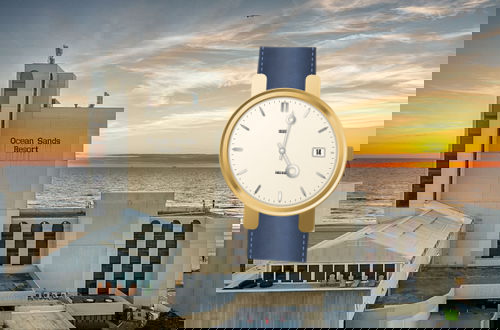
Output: 5.02
